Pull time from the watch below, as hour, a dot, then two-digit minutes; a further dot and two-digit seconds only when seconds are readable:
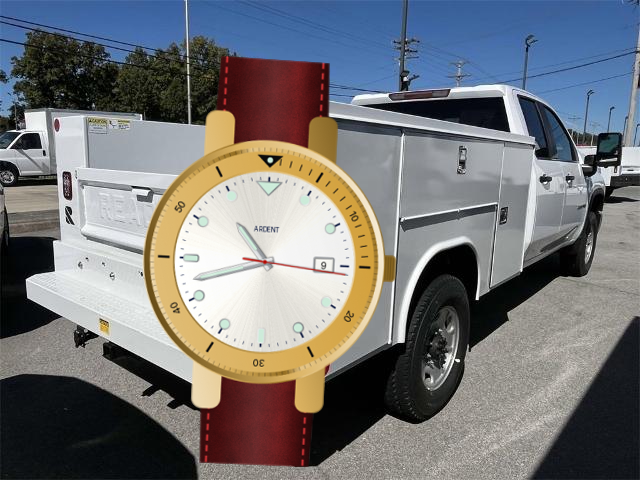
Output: 10.42.16
